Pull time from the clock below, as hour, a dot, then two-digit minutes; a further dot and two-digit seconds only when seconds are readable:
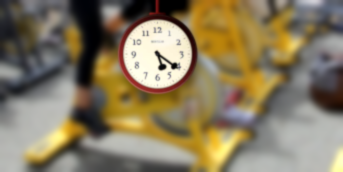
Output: 5.21
